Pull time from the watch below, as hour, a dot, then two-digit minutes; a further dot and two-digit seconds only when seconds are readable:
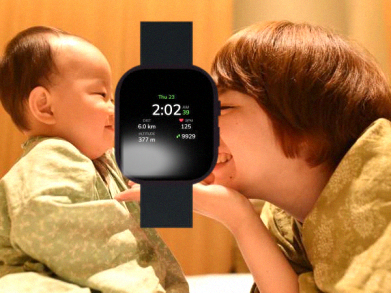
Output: 2.02
